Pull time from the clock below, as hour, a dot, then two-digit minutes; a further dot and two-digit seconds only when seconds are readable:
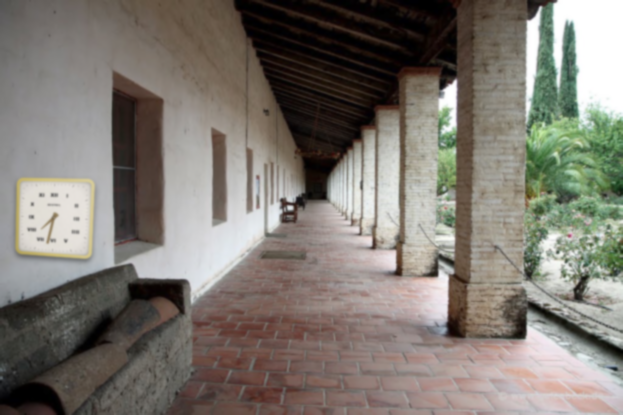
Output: 7.32
